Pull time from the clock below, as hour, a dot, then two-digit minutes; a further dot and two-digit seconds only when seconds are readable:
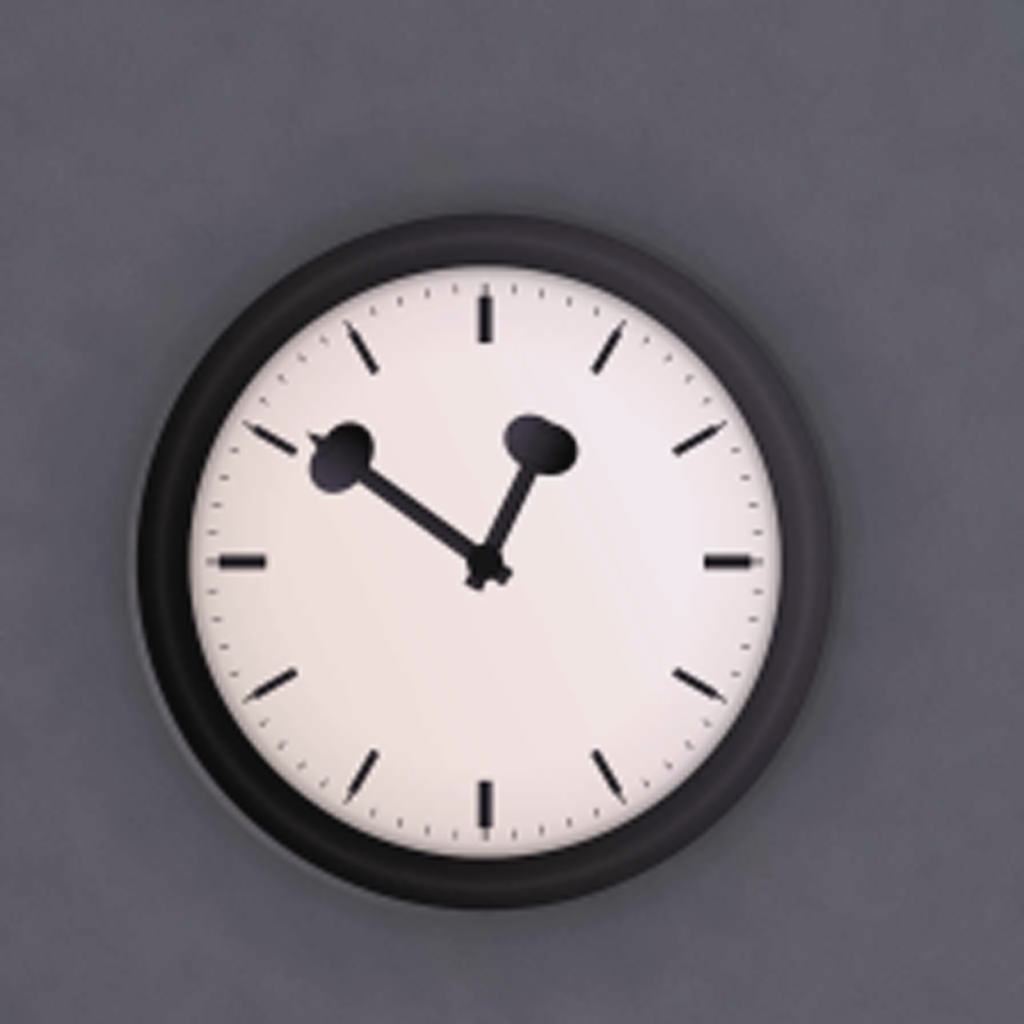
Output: 12.51
